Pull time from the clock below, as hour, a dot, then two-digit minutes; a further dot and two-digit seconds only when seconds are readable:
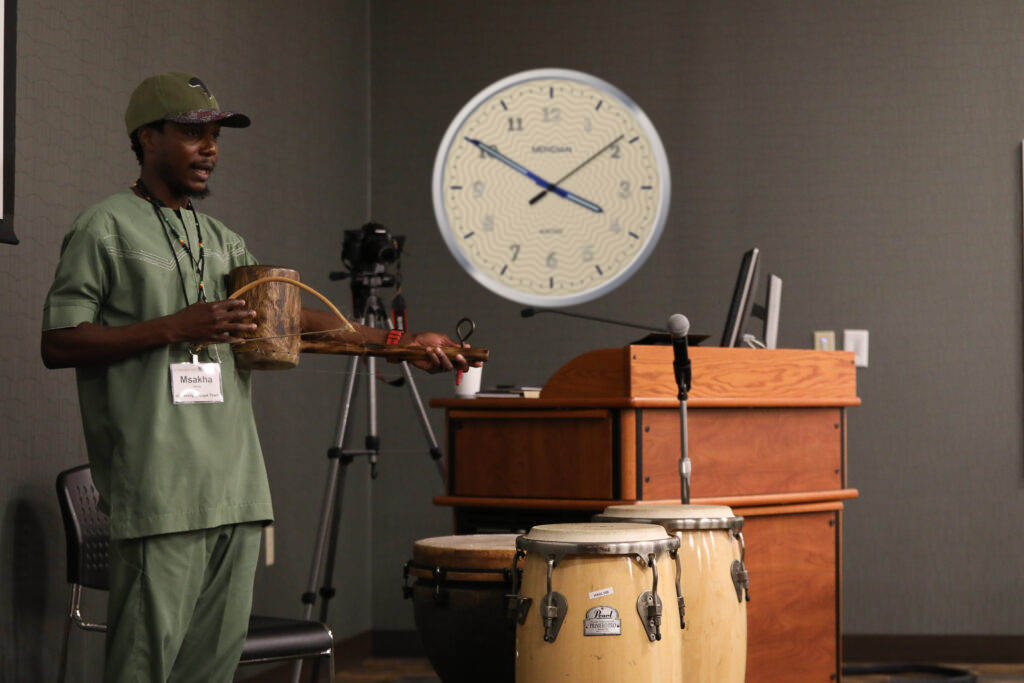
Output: 3.50.09
